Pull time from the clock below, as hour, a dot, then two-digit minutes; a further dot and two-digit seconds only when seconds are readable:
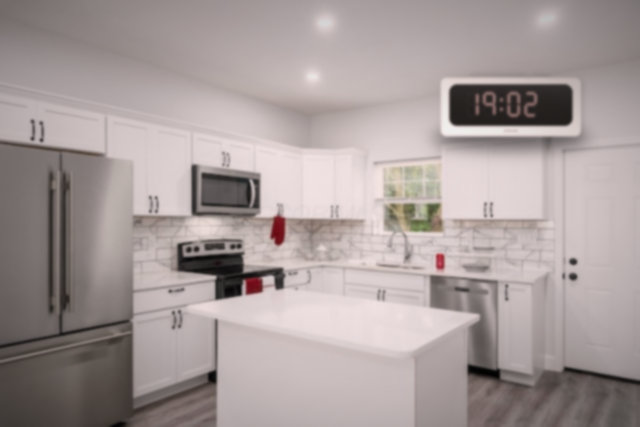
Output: 19.02
